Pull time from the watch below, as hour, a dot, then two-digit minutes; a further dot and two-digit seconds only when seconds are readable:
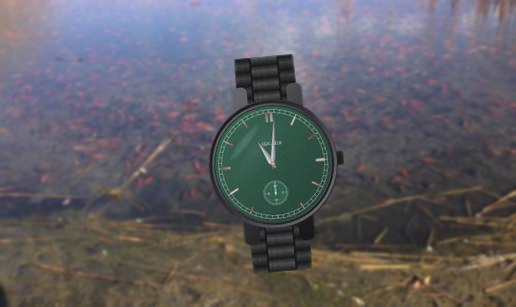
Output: 11.01
